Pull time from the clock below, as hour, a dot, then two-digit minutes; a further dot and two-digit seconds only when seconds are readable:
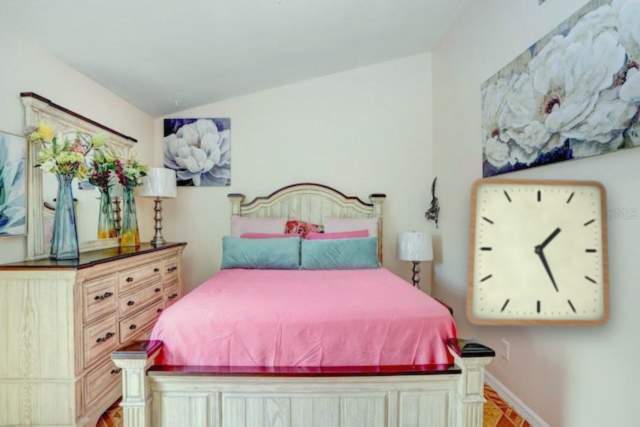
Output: 1.26
